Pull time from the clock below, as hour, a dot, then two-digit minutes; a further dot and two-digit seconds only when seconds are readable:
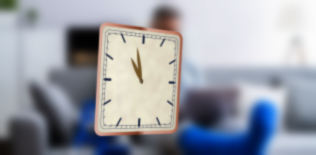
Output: 10.58
